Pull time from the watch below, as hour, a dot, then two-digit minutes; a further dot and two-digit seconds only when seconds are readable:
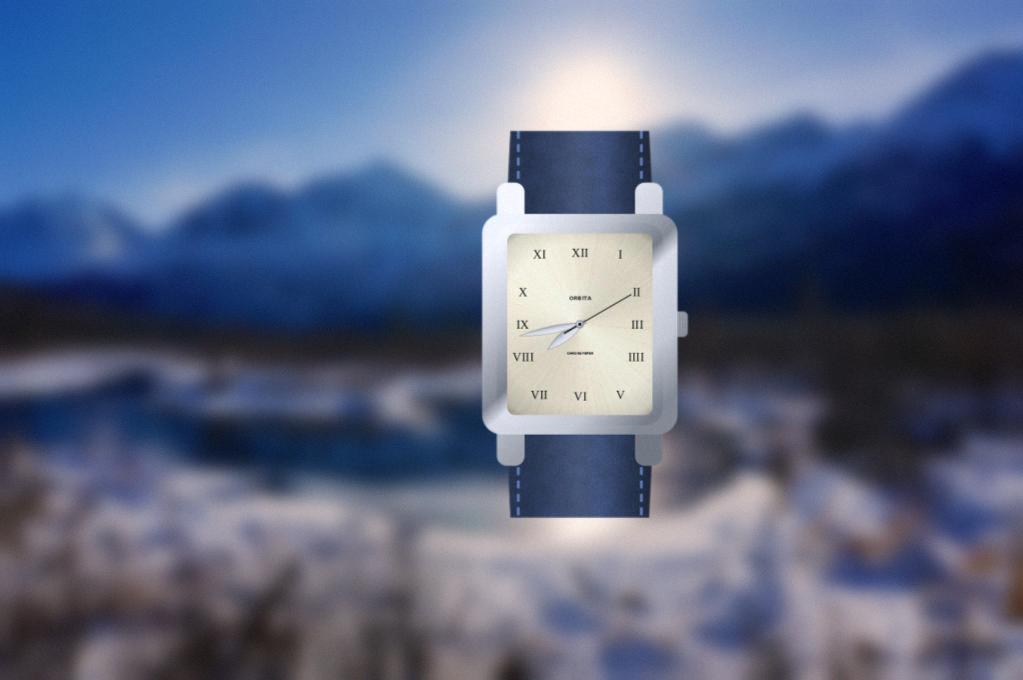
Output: 7.43.10
